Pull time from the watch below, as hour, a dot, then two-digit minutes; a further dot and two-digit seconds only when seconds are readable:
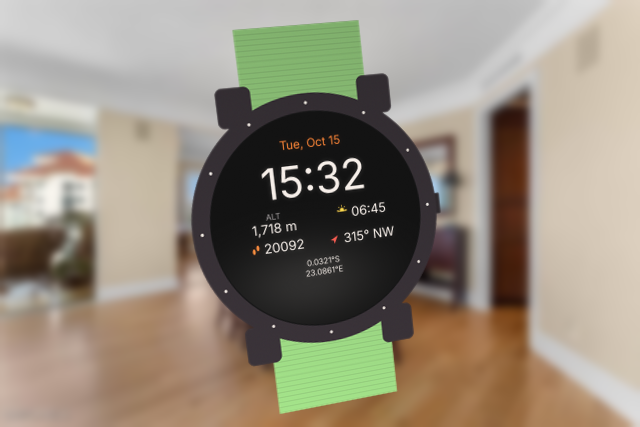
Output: 15.32
